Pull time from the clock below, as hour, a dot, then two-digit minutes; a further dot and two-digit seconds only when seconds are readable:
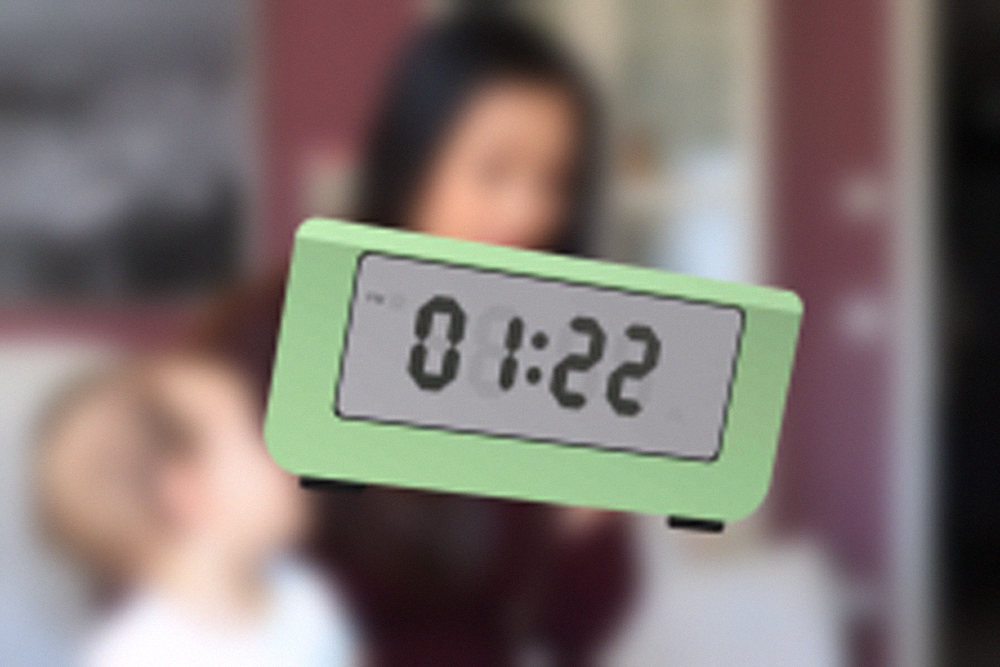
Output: 1.22
